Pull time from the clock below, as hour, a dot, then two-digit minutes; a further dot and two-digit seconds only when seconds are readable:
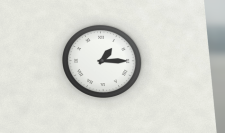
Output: 1.15
